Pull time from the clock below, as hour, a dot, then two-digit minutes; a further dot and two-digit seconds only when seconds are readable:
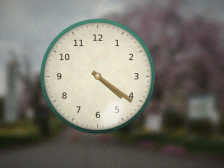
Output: 4.21
